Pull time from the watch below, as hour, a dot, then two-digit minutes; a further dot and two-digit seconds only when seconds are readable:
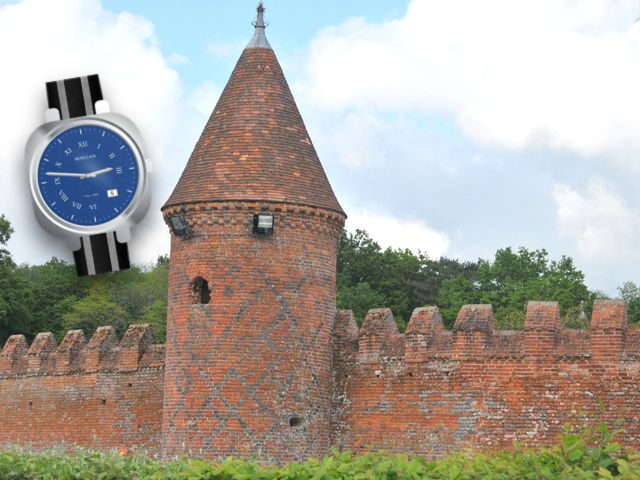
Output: 2.47
